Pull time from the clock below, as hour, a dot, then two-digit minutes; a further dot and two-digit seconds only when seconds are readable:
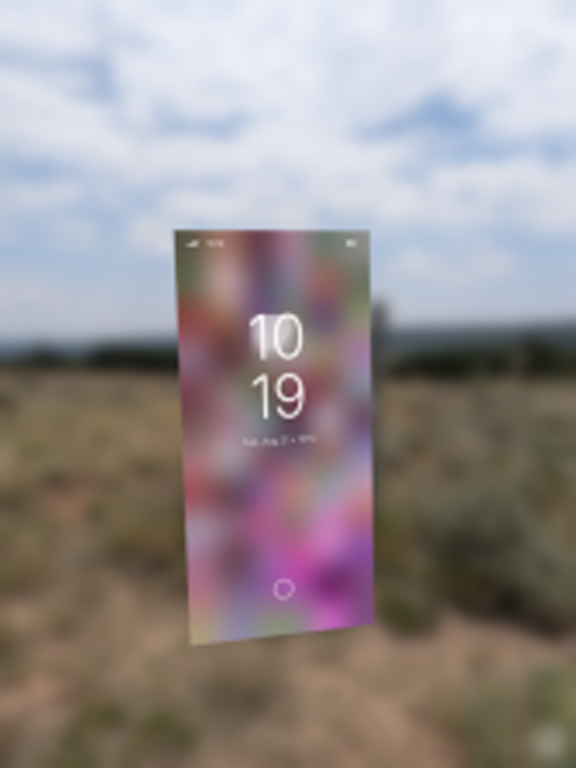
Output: 10.19
